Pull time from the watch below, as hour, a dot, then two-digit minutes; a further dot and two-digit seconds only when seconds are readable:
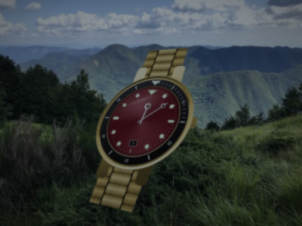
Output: 12.08
